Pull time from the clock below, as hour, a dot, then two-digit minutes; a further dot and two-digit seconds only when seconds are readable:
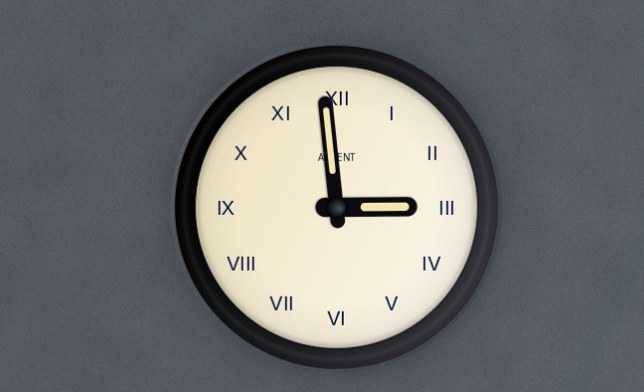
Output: 2.59
